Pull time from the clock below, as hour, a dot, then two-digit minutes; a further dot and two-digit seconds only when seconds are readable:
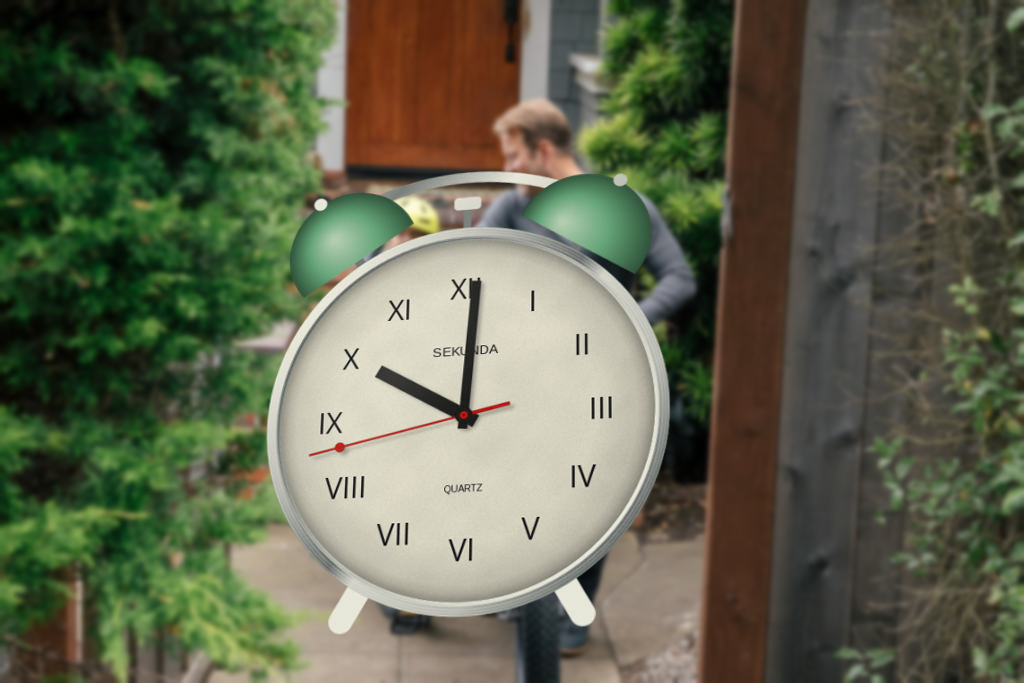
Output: 10.00.43
